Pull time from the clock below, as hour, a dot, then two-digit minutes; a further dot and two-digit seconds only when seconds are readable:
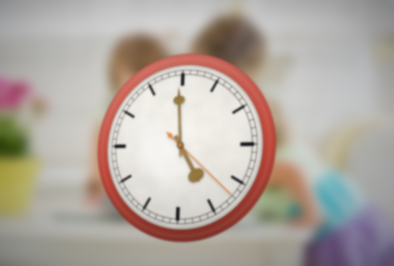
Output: 4.59.22
